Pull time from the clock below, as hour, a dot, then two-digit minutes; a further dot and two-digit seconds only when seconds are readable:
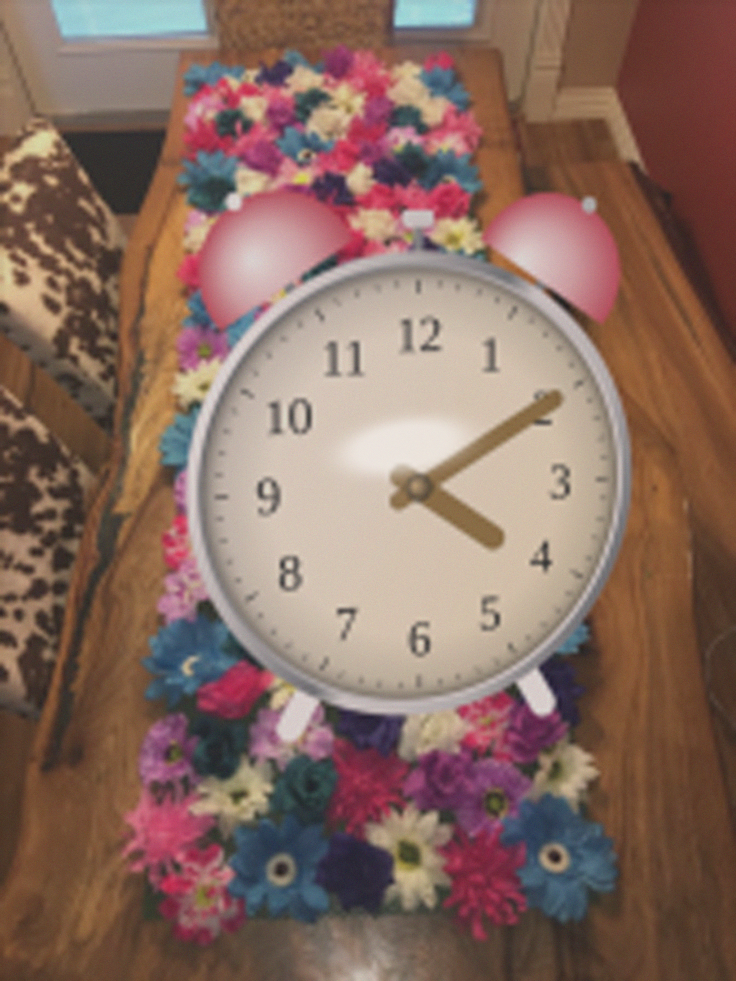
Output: 4.10
